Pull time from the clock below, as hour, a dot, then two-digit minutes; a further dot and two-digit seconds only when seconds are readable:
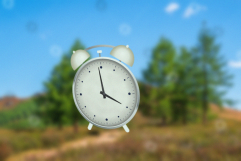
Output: 3.59
